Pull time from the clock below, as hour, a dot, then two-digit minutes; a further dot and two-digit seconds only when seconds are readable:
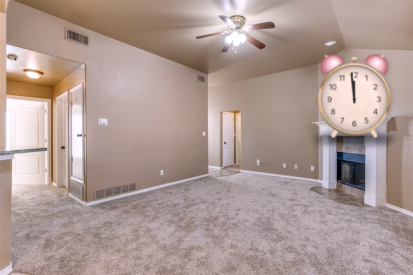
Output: 11.59
